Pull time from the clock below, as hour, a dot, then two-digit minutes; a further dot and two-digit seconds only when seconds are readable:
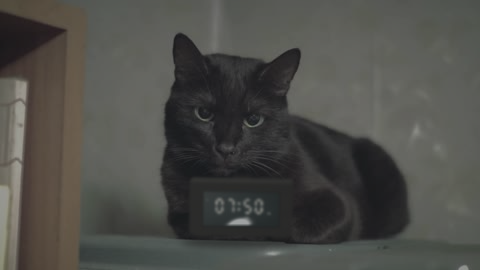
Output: 7.50
